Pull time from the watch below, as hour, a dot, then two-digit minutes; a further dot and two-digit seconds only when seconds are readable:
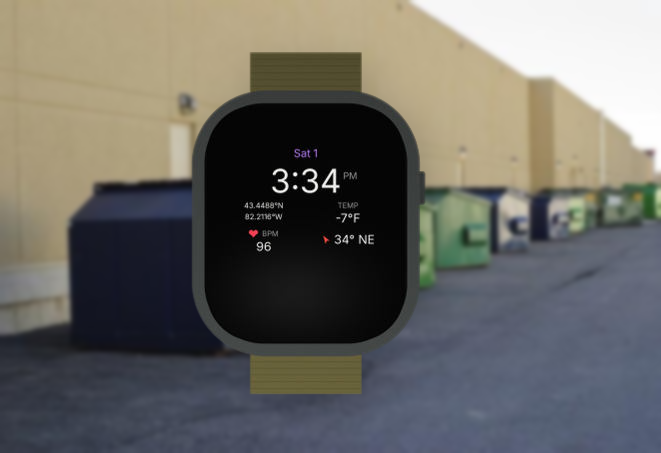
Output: 3.34
